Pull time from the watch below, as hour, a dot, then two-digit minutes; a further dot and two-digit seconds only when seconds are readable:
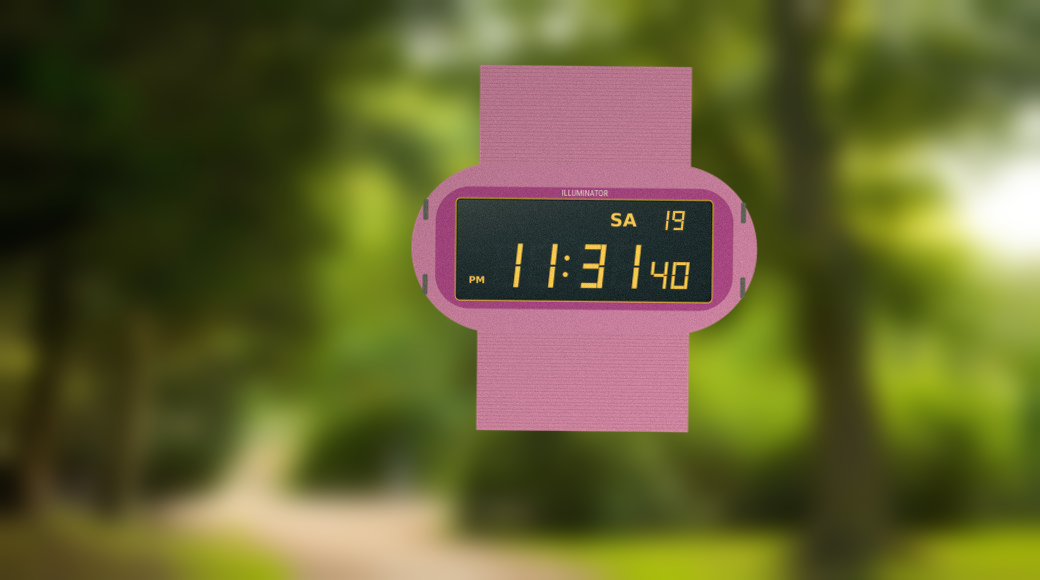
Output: 11.31.40
